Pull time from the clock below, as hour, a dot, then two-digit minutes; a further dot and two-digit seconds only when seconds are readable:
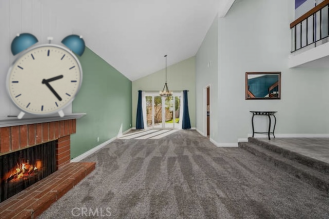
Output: 2.23
